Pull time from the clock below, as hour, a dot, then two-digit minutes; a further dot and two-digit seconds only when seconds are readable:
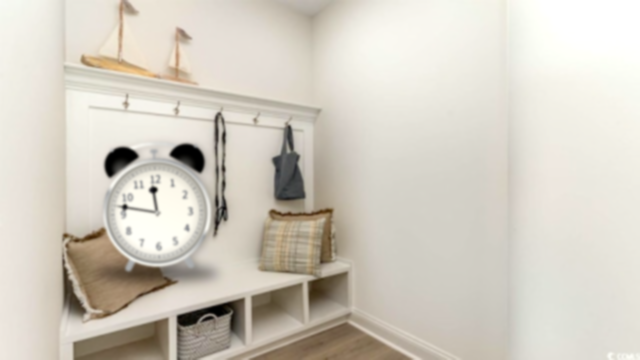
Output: 11.47
